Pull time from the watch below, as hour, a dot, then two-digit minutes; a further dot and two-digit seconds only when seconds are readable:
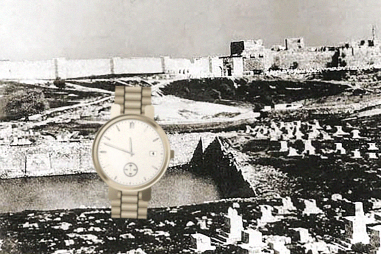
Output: 11.48
